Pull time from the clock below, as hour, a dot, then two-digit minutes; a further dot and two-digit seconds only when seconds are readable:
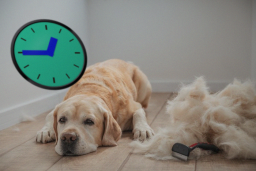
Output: 12.45
